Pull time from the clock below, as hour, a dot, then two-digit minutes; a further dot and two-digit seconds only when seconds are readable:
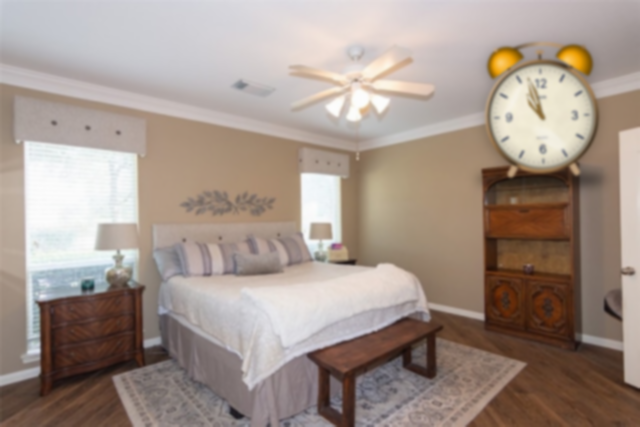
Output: 10.57
